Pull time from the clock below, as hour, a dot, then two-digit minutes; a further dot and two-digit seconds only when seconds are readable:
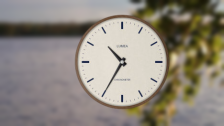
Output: 10.35
